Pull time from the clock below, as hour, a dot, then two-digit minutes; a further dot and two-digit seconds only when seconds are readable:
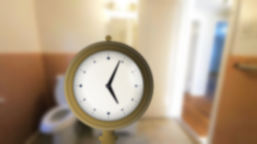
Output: 5.04
